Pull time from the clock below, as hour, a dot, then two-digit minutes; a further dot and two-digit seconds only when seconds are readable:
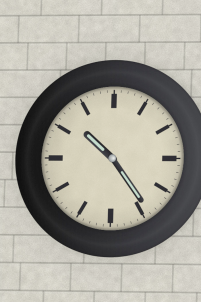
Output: 10.24
